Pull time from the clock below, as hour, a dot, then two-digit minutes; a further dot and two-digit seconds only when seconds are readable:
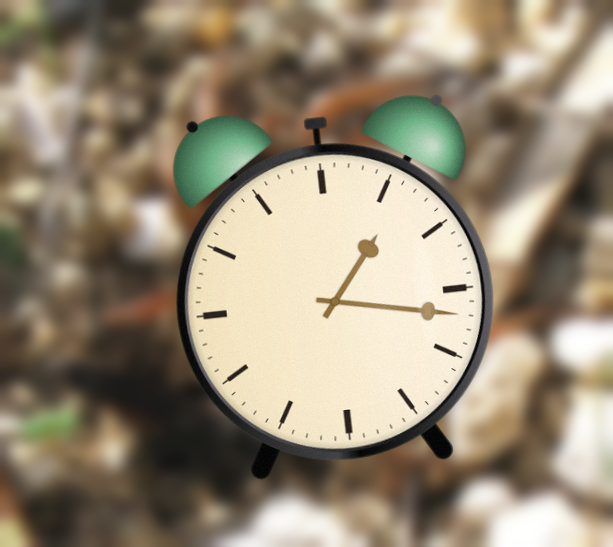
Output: 1.17
